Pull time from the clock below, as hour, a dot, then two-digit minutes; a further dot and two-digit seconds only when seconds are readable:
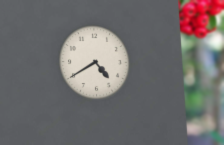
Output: 4.40
